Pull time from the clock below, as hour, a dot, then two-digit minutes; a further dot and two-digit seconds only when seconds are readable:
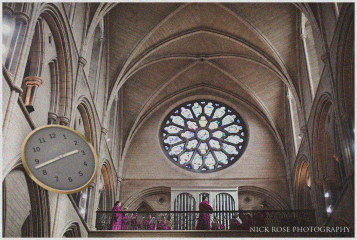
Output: 2.43
